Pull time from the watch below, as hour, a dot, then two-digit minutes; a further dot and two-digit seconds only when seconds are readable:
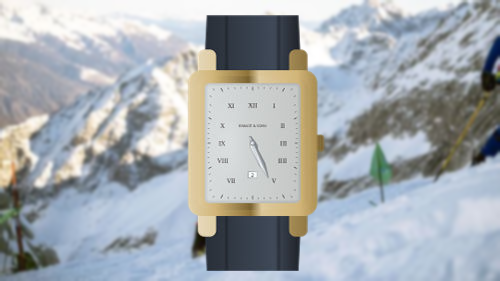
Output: 5.26
